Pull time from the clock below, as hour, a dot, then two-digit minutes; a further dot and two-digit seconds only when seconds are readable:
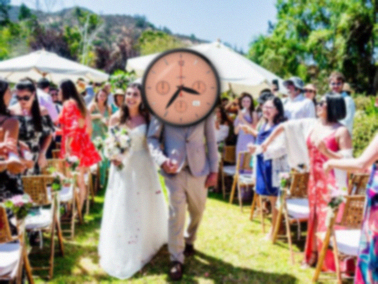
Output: 3.36
